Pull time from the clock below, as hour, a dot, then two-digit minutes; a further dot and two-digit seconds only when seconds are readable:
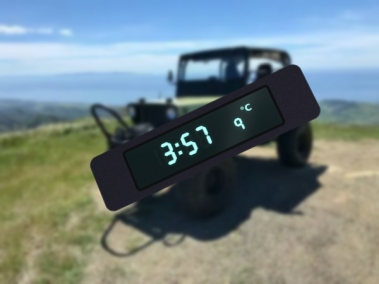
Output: 3.57
